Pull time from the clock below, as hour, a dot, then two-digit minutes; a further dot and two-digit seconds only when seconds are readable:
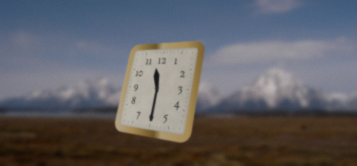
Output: 11.30
